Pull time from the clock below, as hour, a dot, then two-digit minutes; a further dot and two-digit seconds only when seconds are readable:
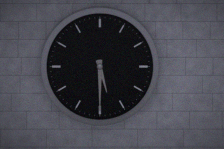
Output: 5.30
